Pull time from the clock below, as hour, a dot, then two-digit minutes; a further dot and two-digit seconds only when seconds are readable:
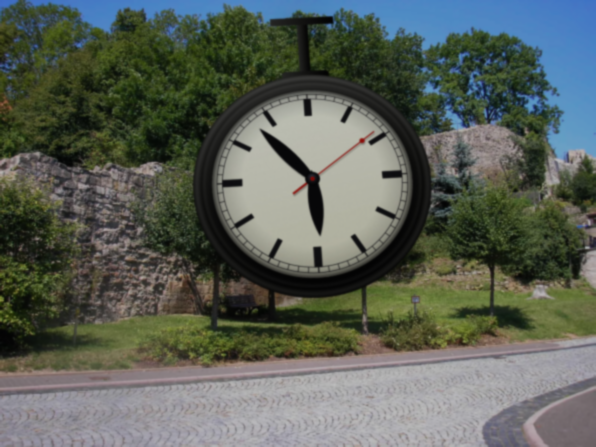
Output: 5.53.09
